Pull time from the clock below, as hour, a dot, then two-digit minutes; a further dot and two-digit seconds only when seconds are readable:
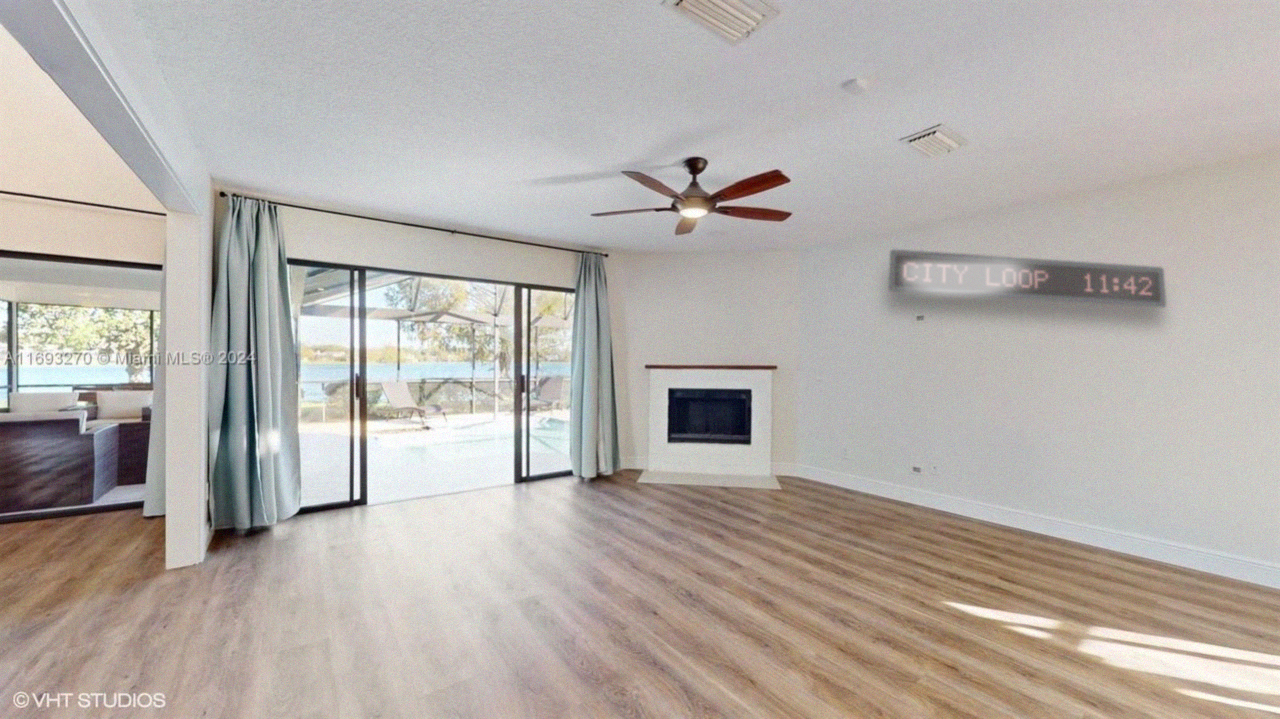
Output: 11.42
